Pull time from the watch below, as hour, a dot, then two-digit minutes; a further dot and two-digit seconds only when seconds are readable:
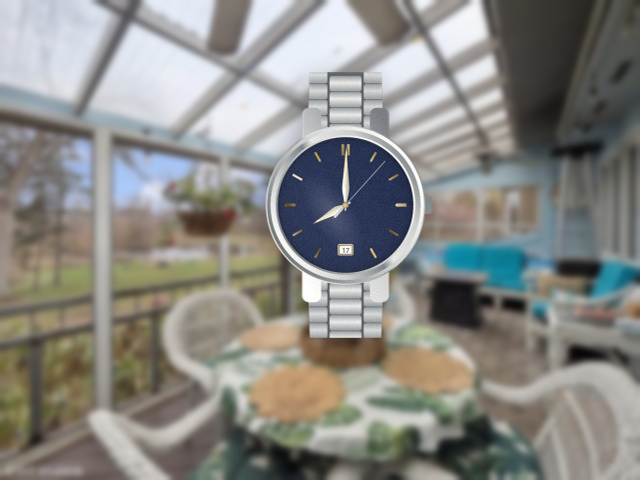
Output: 8.00.07
